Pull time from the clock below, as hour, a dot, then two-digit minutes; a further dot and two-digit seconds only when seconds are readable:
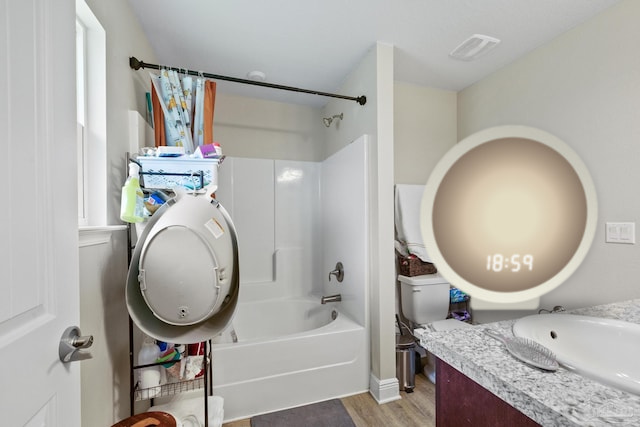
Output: 18.59
